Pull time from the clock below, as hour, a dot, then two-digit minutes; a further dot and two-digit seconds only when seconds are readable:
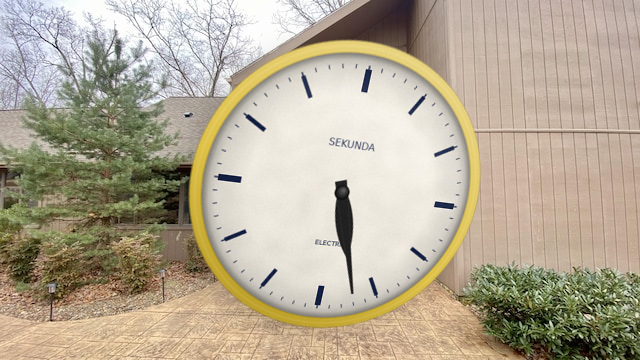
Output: 5.27
